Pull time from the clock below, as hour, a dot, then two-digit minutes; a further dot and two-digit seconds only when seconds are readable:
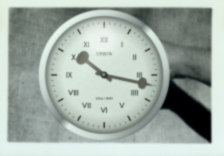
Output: 10.17
